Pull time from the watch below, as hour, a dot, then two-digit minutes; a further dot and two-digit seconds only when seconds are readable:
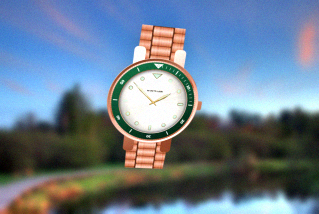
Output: 1.52
